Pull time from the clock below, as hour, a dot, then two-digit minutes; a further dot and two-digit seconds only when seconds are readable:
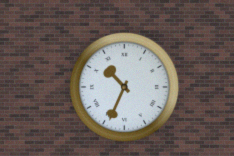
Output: 10.34
